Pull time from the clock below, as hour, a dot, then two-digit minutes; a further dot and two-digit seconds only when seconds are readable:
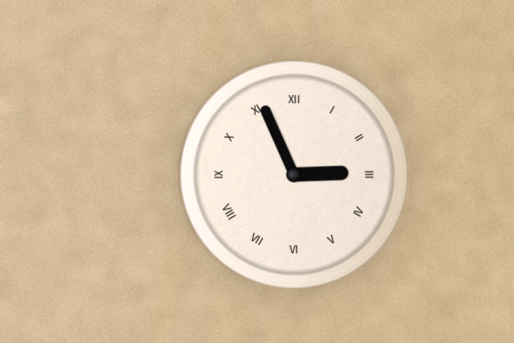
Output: 2.56
